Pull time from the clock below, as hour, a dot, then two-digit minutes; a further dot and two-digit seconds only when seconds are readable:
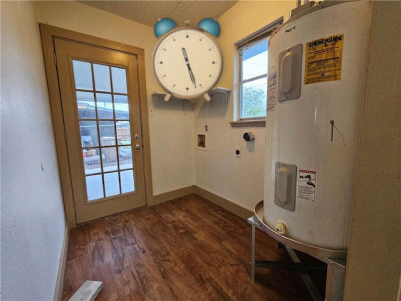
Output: 11.27
